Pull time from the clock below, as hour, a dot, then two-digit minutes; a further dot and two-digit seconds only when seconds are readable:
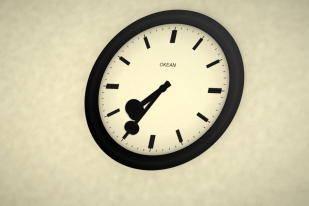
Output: 7.35
